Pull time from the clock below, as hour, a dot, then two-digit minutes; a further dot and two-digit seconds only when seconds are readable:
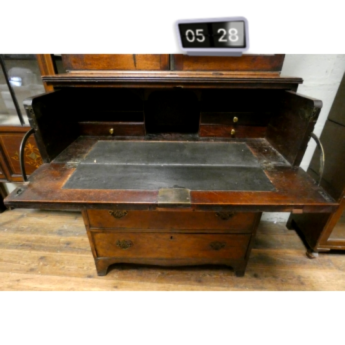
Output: 5.28
